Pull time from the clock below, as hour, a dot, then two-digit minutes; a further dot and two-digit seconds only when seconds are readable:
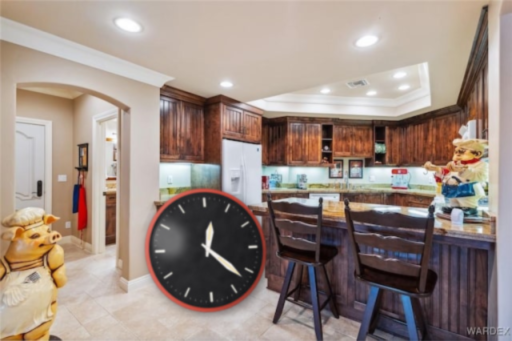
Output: 12.22
